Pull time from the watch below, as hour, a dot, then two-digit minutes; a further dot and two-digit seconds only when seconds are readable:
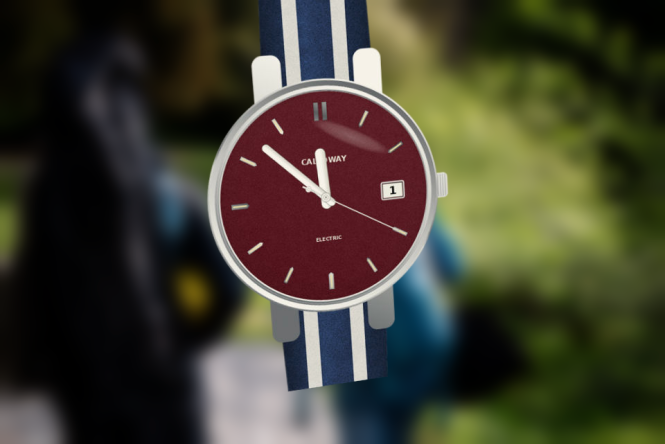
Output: 11.52.20
